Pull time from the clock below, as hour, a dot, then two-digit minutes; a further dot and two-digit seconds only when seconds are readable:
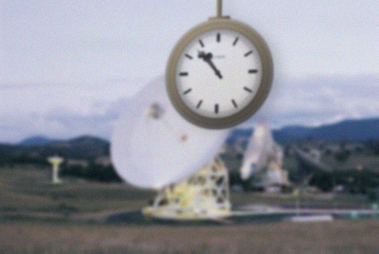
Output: 10.53
